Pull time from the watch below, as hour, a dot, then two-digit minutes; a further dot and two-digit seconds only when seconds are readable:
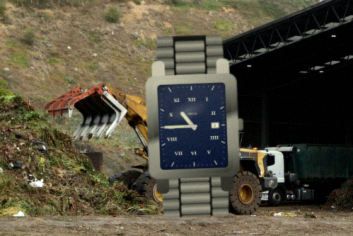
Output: 10.45
